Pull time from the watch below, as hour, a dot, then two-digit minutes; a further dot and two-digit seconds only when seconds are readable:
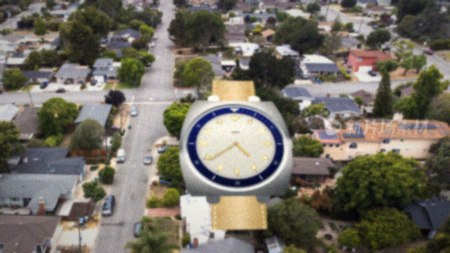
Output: 4.39
